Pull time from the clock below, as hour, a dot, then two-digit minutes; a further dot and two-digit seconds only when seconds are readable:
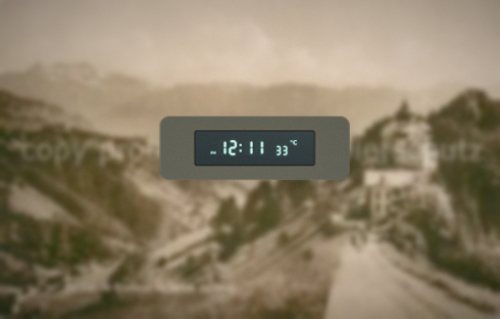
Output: 12.11
